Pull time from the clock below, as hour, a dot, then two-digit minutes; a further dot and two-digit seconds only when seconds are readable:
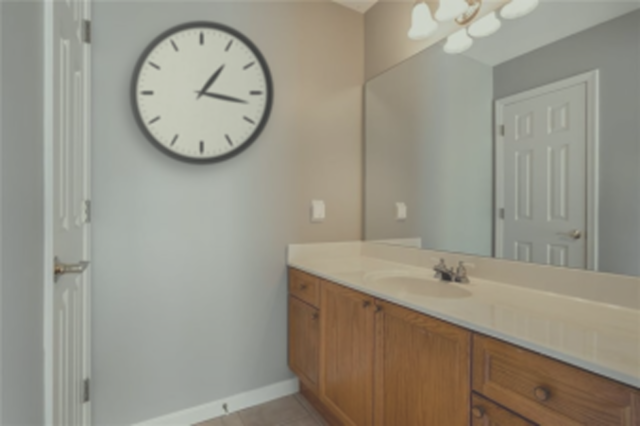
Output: 1.17
